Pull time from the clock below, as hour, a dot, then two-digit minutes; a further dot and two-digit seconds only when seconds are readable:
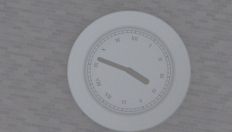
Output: 3.47
